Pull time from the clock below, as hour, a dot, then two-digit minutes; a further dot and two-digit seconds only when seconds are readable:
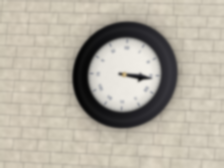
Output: 3.16
